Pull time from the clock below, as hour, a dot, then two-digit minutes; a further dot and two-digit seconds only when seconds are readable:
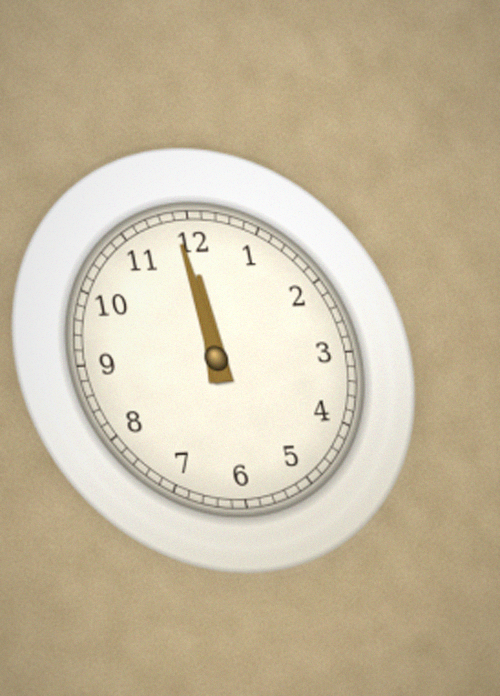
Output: 11.59
